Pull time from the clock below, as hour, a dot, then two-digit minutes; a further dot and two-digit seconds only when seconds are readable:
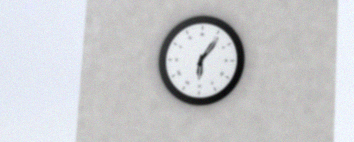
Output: 6.06
